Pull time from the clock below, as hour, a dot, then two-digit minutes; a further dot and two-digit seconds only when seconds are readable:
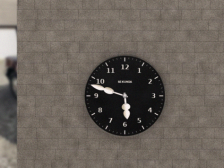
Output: 5.48
